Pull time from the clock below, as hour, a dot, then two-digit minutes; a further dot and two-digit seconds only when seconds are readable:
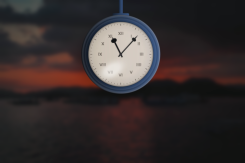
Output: 11.07
